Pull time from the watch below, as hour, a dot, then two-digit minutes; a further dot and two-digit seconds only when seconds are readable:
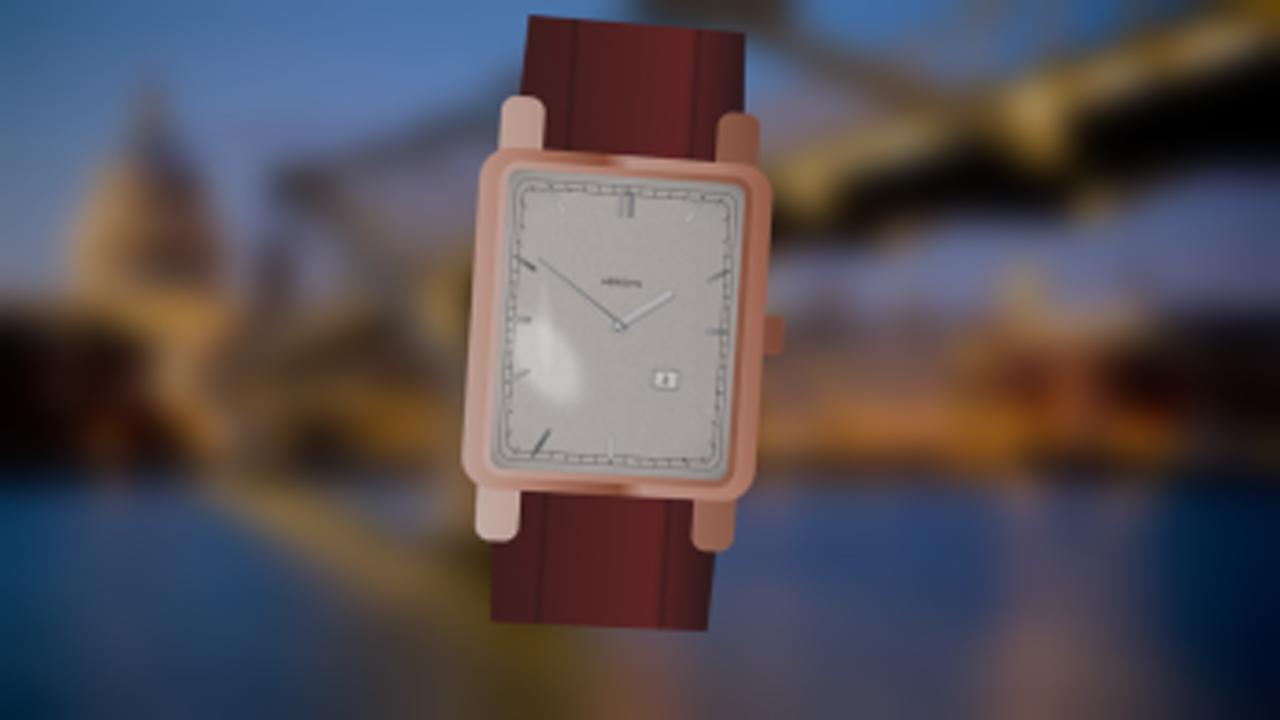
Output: 1.51
